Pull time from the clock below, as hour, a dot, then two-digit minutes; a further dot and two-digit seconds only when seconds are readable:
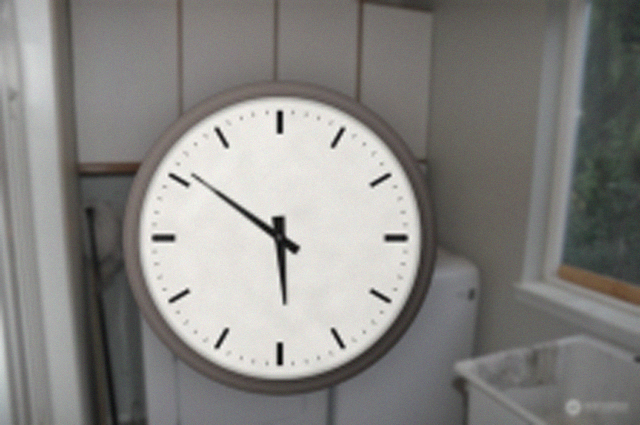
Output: 5.51
